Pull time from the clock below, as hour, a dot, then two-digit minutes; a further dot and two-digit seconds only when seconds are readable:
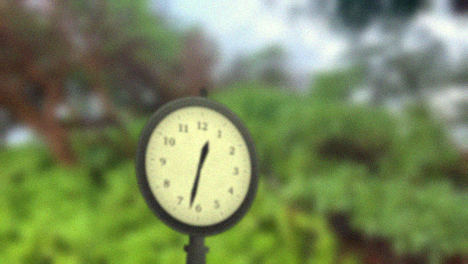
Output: 12.32
